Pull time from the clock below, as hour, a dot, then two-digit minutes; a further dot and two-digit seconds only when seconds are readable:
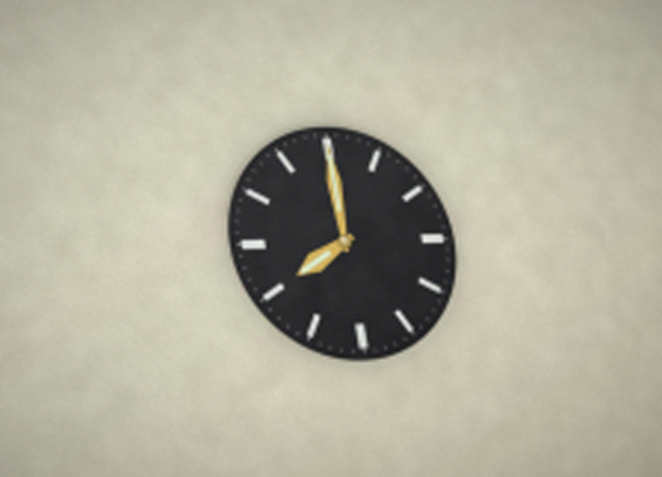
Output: 8.00
